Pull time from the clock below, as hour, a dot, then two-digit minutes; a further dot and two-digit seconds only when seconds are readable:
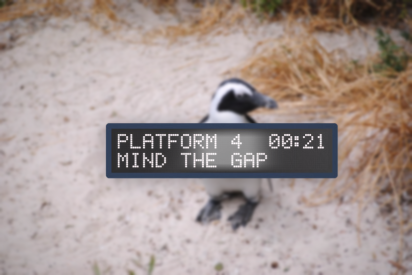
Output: 0.21
